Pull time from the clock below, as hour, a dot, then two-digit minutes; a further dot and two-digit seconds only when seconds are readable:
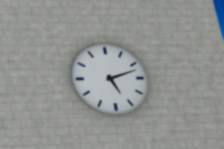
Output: 5.12
